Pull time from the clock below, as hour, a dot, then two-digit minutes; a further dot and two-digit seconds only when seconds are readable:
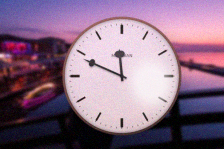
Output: 11.49
